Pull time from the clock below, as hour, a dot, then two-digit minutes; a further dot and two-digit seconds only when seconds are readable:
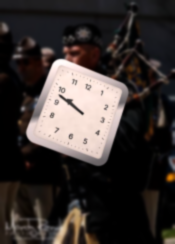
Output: 9.48
